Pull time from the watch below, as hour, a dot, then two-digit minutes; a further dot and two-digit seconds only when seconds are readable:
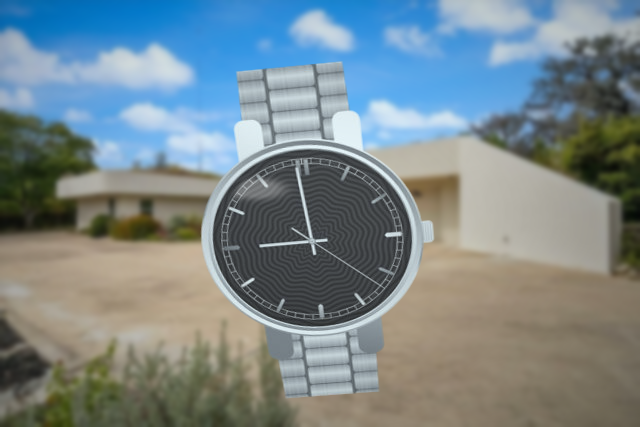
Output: 8.59.22
